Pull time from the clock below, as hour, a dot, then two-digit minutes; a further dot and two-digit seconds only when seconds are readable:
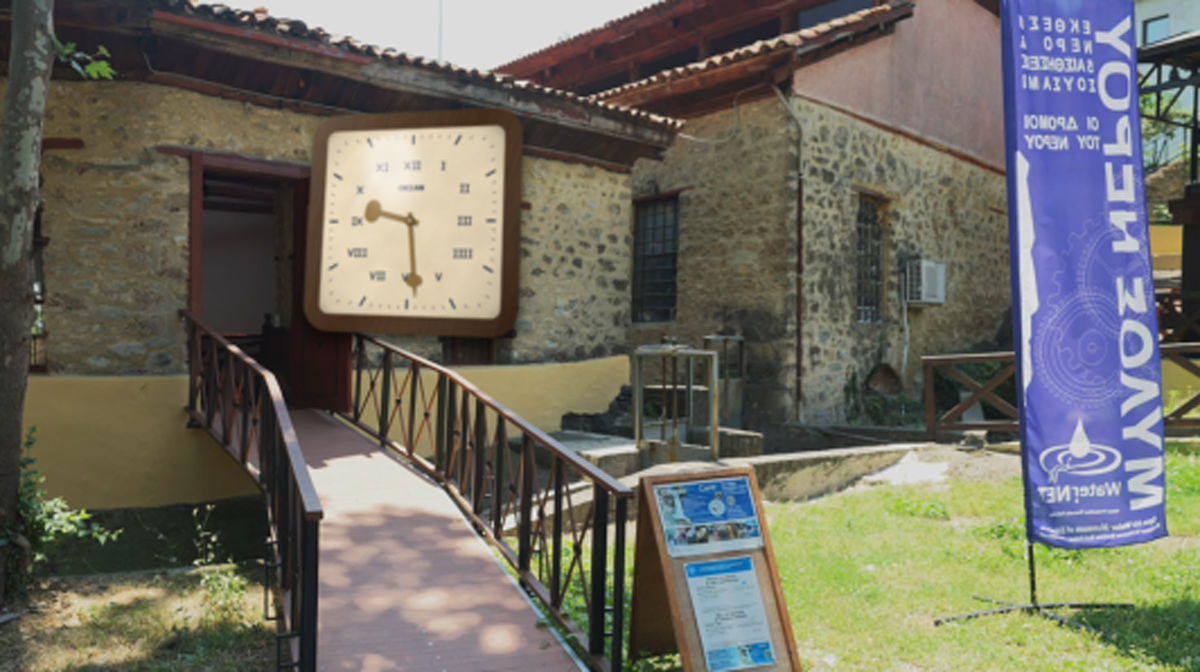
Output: 9.29
